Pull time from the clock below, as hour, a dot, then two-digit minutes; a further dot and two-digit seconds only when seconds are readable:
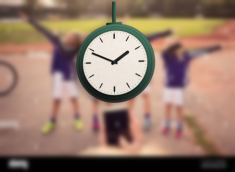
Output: 1.49
